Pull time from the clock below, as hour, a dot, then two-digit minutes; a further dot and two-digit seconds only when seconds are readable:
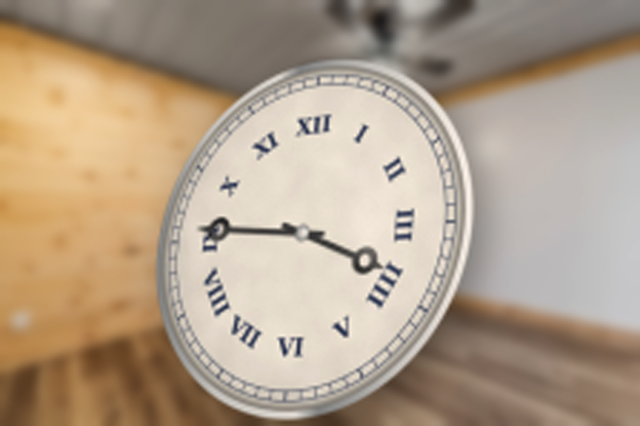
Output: 3.46
